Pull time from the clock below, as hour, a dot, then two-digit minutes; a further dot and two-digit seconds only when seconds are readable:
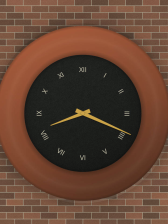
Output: 8.19
